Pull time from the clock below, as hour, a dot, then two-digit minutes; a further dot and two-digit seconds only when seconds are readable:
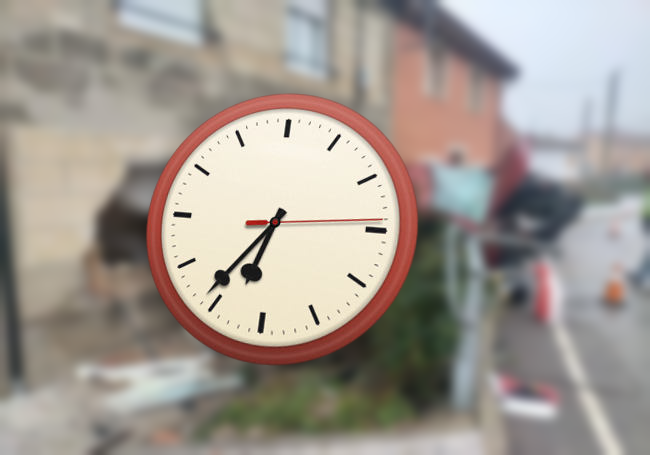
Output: 6.36.14
